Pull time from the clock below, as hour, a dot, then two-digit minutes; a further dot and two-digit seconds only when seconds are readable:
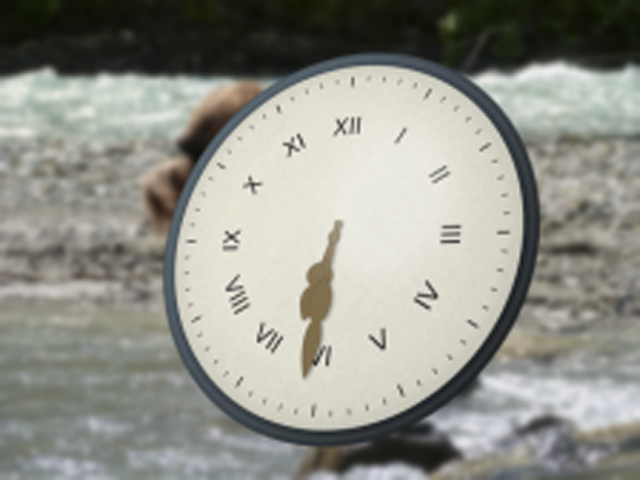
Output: 6.31
